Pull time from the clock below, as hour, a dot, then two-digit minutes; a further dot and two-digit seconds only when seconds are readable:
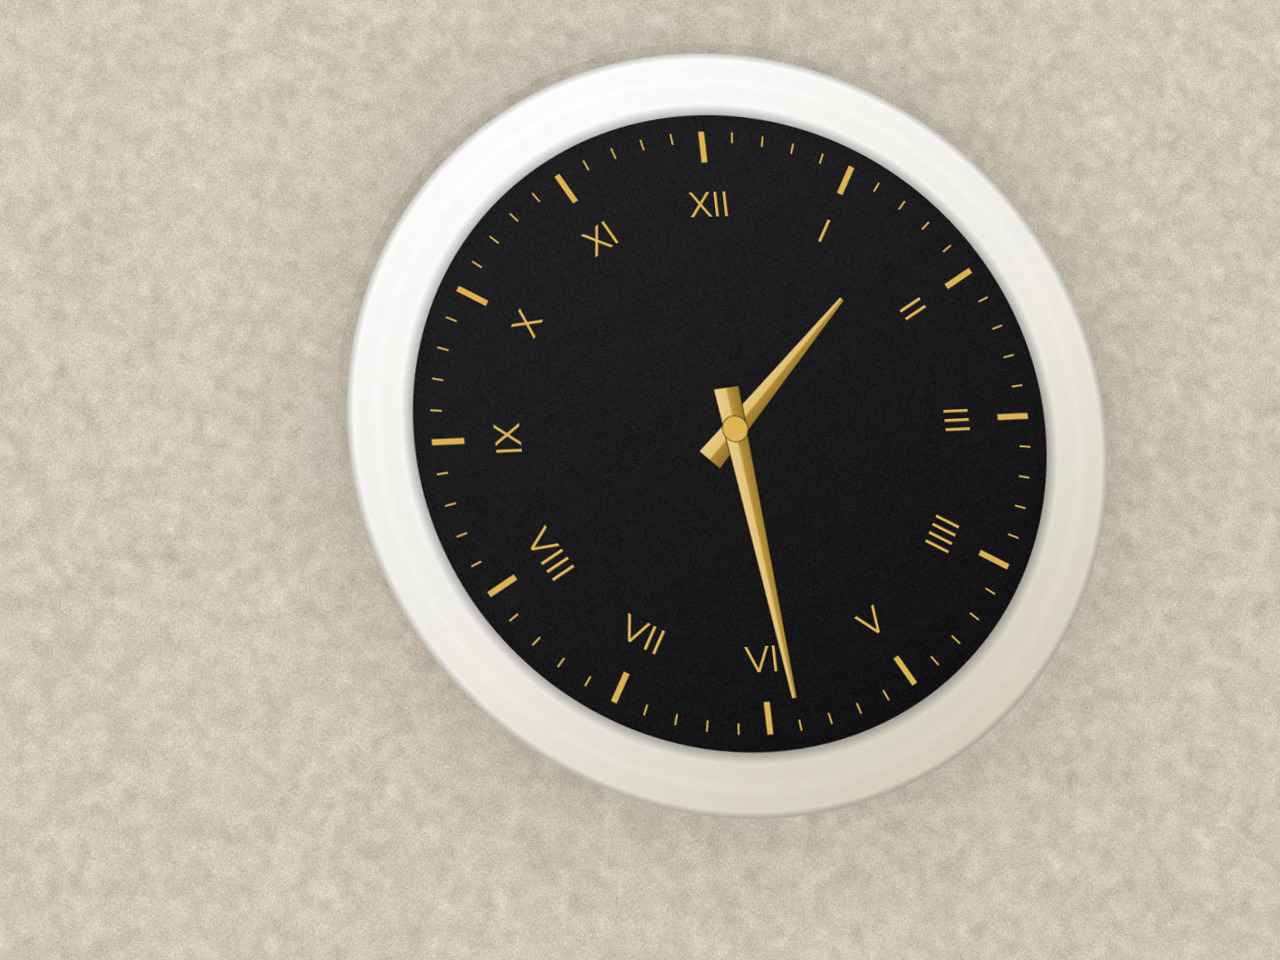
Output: 1.29
